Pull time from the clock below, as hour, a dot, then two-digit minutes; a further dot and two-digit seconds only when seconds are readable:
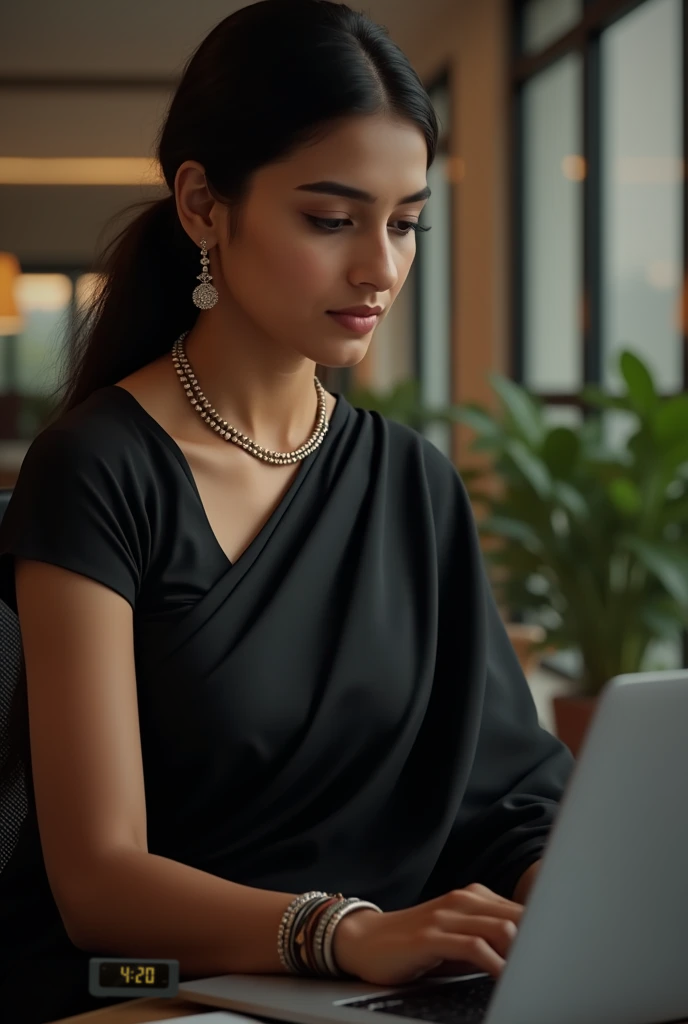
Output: 4.20
